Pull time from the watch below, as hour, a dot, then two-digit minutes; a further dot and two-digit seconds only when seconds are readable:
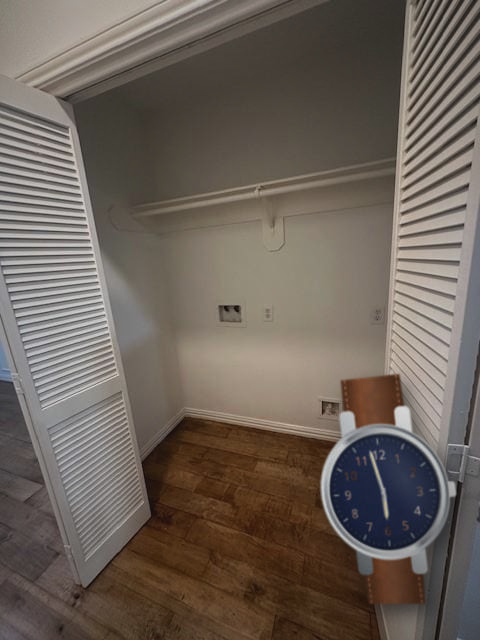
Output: 5.58
